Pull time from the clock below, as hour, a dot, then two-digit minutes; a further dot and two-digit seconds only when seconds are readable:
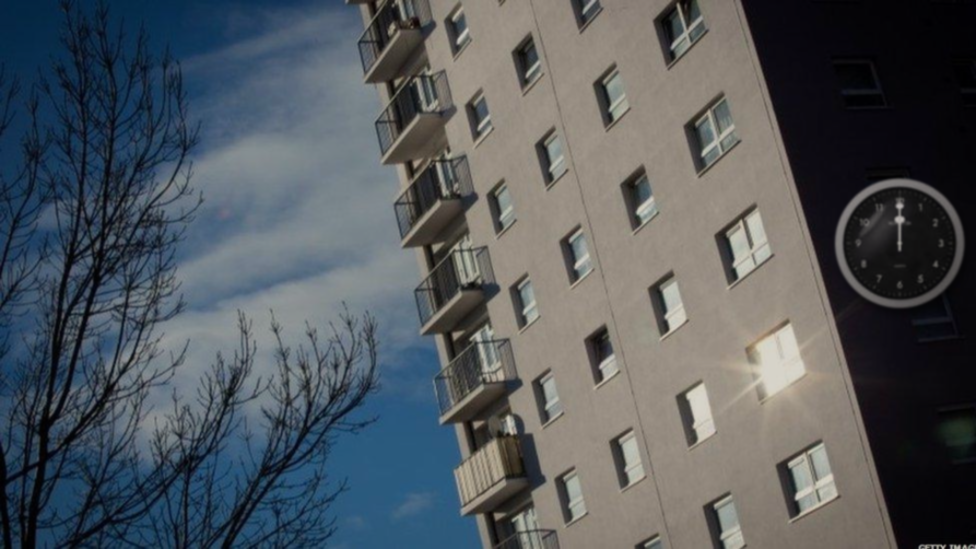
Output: 12.00
